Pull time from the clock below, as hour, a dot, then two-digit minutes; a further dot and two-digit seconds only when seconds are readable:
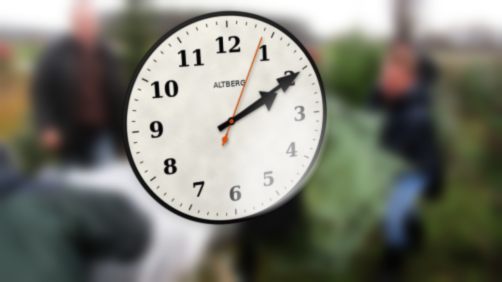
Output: 2.10.04
